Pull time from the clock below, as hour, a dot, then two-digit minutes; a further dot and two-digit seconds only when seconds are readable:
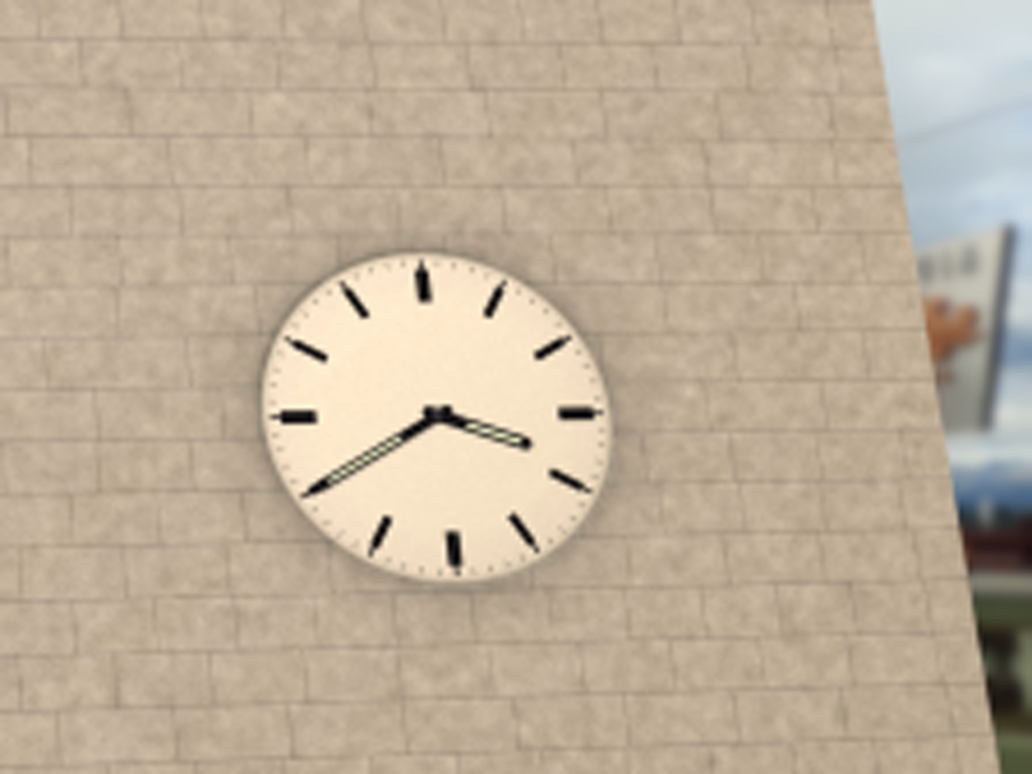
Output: 3.40
